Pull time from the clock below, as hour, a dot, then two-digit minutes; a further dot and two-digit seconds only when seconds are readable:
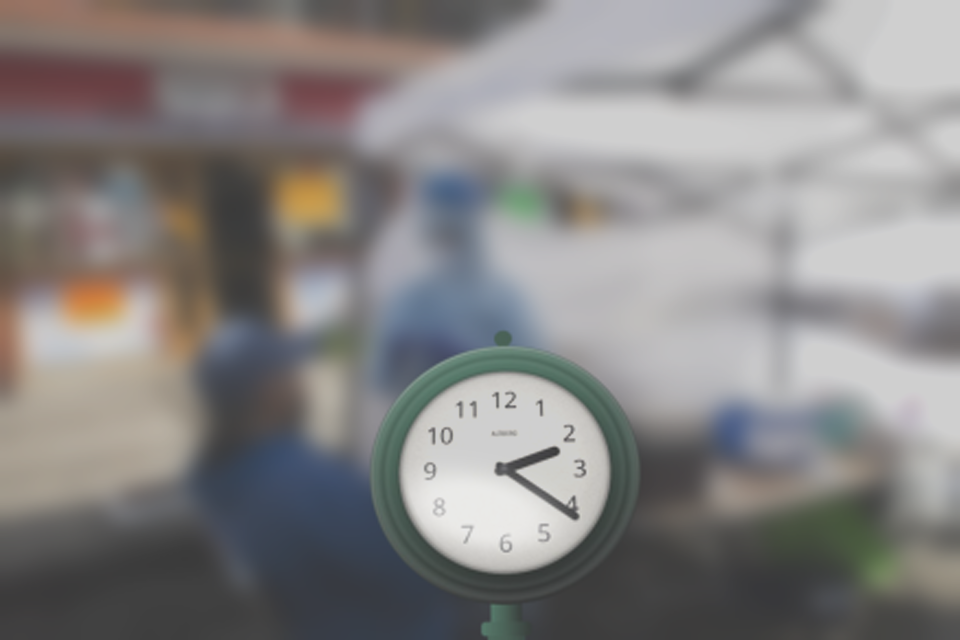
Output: 2.21
